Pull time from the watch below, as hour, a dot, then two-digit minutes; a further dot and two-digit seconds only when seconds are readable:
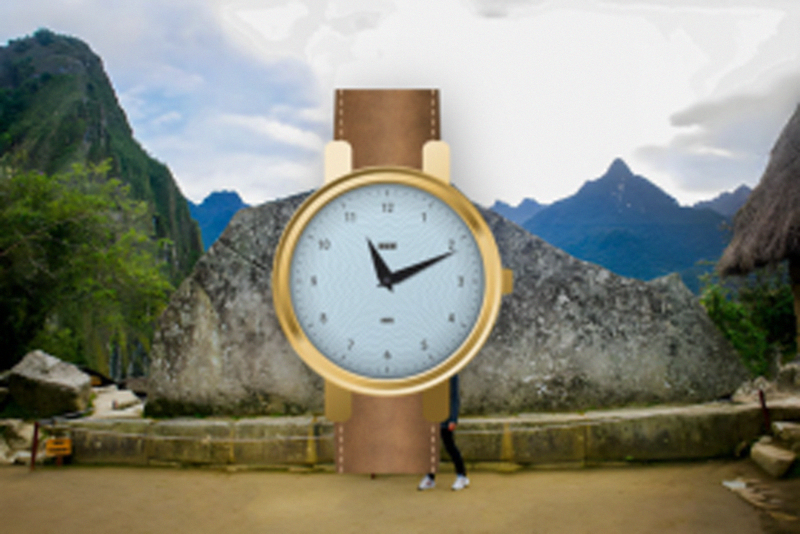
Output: 11.11
